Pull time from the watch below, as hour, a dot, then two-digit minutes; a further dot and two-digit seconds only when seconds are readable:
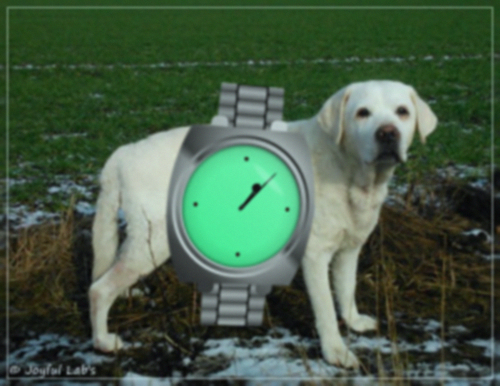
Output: 1.07
